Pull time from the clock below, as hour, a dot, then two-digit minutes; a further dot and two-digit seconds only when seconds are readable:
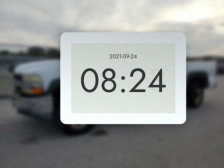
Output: 8.24
